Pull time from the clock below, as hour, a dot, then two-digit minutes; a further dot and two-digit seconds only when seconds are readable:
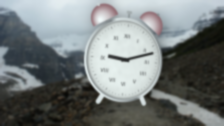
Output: 9.12
